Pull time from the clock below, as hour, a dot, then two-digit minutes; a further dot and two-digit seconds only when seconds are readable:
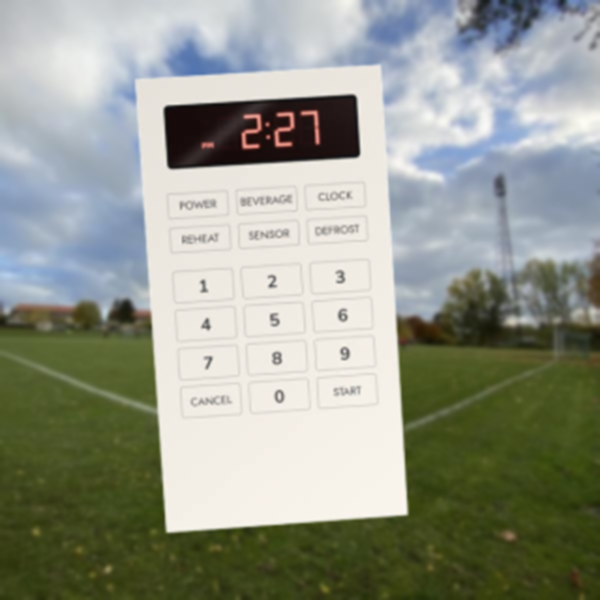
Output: 2.27
